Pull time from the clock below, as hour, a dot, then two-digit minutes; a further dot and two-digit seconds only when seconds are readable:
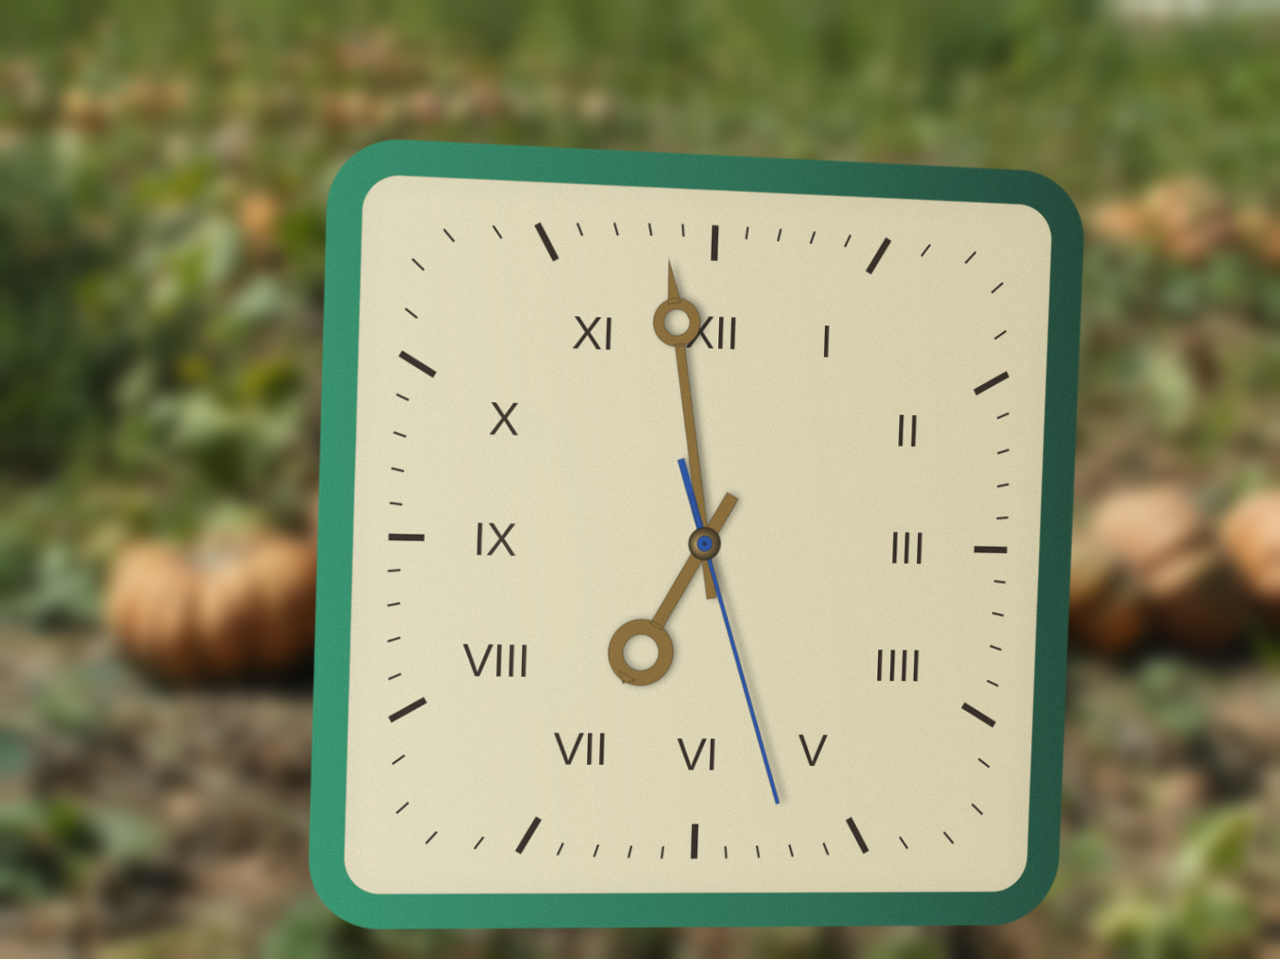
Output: 6.58.27
